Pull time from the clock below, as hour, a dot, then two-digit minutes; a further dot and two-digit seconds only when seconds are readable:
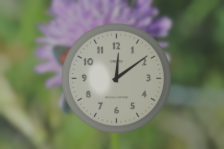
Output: 12.09
